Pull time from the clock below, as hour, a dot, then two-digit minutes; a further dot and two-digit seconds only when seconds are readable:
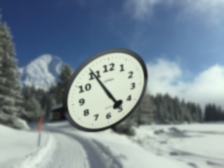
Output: 4.55
